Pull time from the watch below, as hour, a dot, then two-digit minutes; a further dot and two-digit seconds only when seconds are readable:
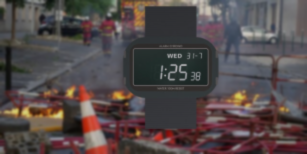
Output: 1.25
